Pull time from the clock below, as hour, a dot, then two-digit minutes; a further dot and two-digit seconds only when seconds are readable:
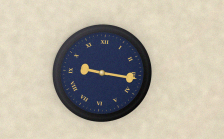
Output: 9.16
